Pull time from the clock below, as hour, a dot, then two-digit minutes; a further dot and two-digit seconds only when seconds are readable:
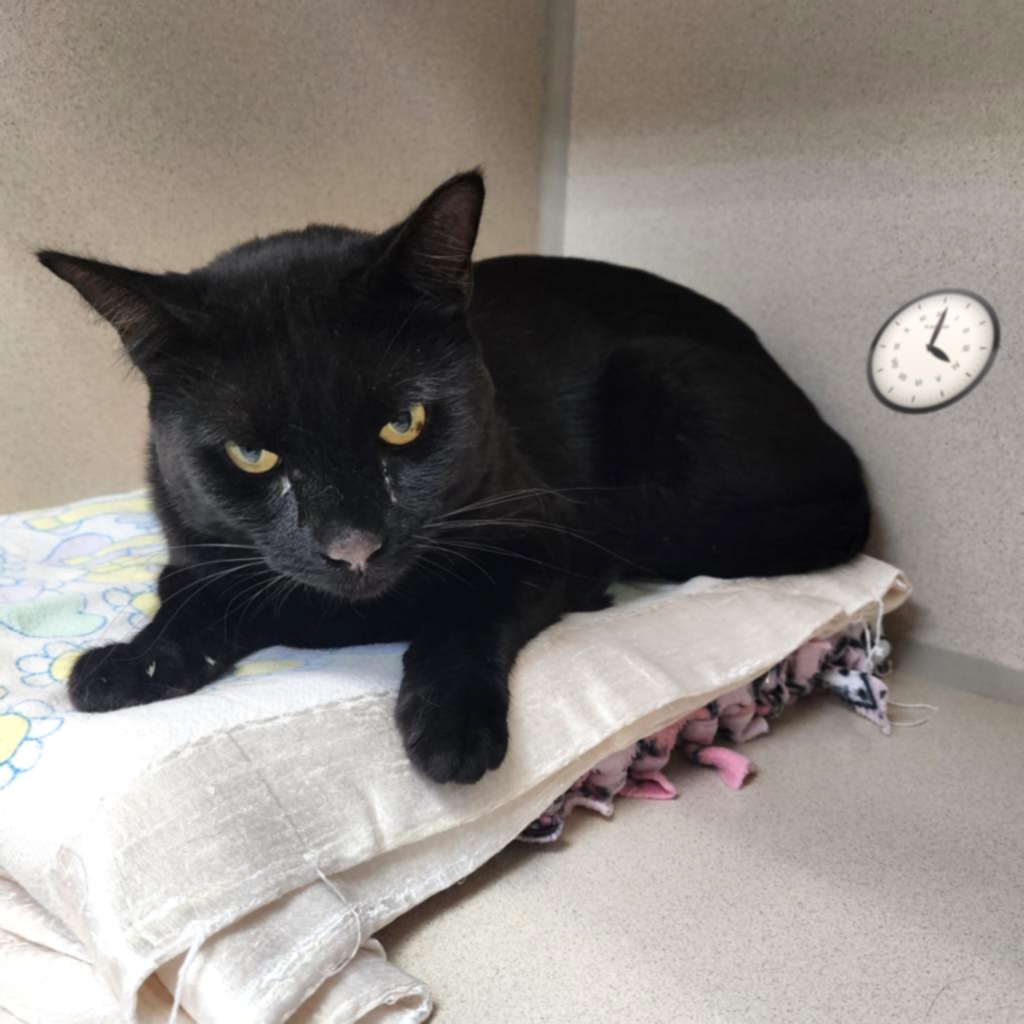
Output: 4.01
